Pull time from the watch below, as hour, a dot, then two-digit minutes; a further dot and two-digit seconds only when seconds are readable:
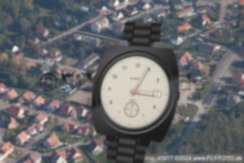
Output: 3.04
